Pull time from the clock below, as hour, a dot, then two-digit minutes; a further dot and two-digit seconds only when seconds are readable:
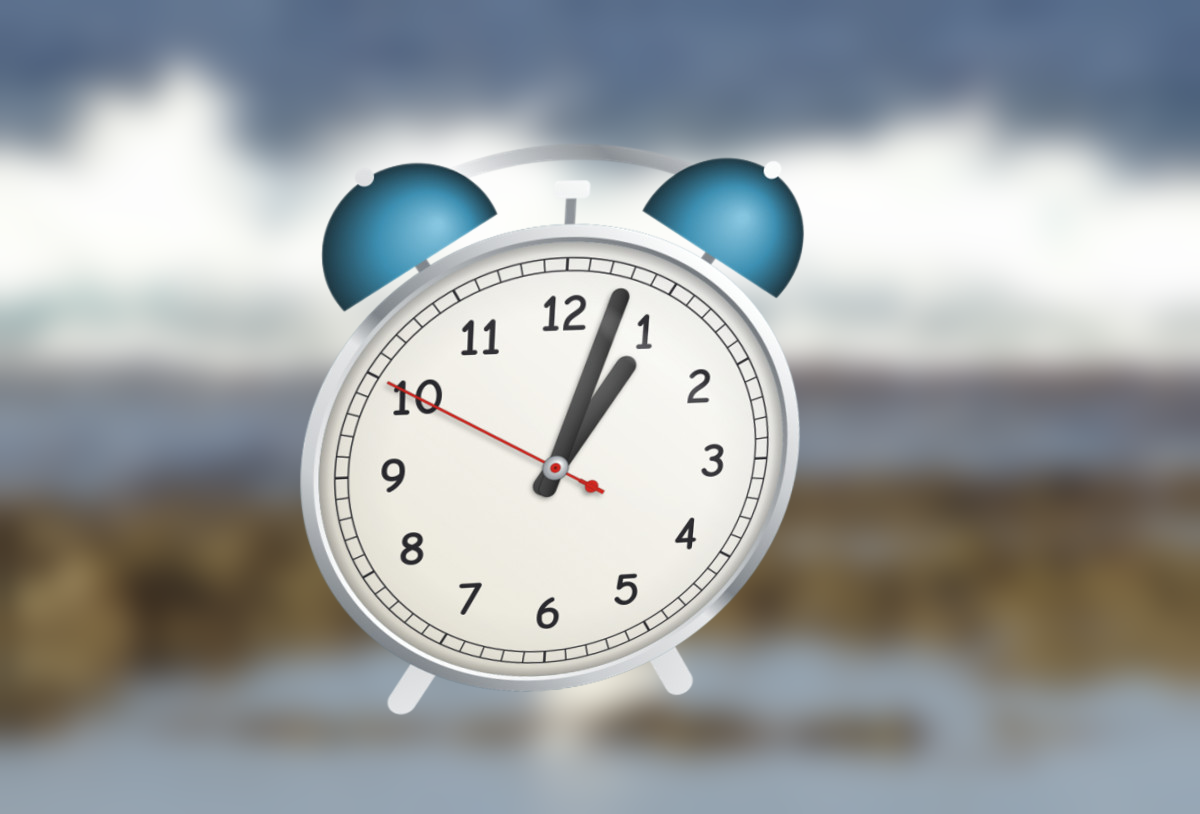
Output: 1.02.50
